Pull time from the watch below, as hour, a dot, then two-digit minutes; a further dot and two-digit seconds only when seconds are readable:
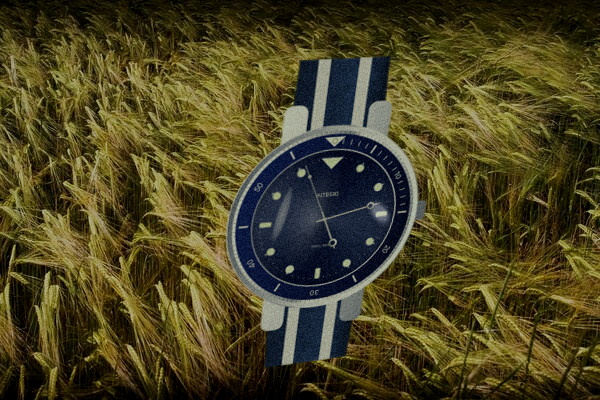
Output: 5.12.56
